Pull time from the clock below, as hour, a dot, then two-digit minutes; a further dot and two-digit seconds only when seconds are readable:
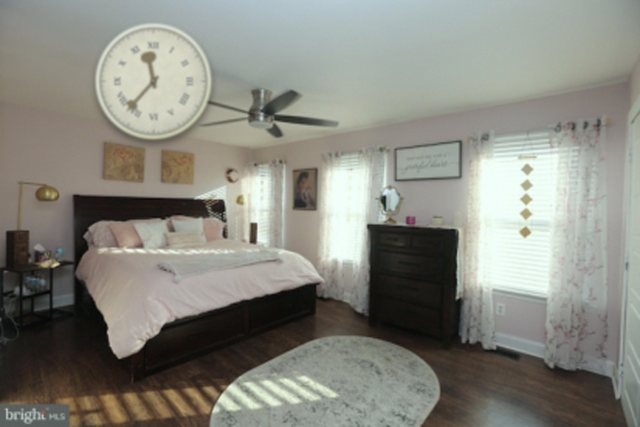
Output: 11.37
